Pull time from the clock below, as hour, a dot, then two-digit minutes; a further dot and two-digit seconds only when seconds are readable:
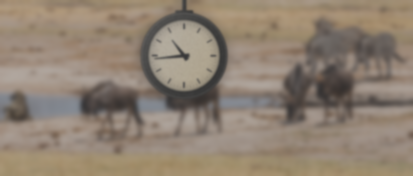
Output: 10.44
